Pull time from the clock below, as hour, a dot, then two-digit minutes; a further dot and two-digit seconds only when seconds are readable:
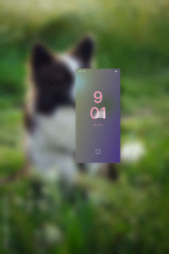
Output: 9.01
